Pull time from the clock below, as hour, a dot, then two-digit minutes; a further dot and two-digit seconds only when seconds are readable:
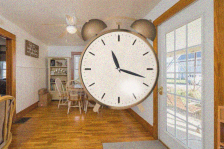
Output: 11.18
